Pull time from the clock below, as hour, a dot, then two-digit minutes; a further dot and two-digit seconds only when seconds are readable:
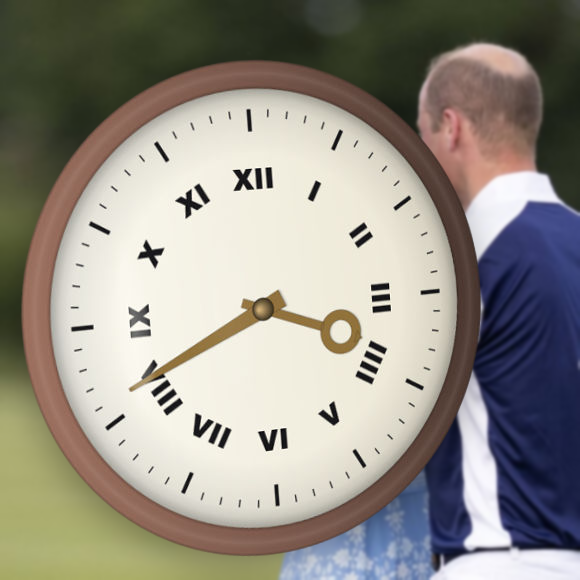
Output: 3.41
